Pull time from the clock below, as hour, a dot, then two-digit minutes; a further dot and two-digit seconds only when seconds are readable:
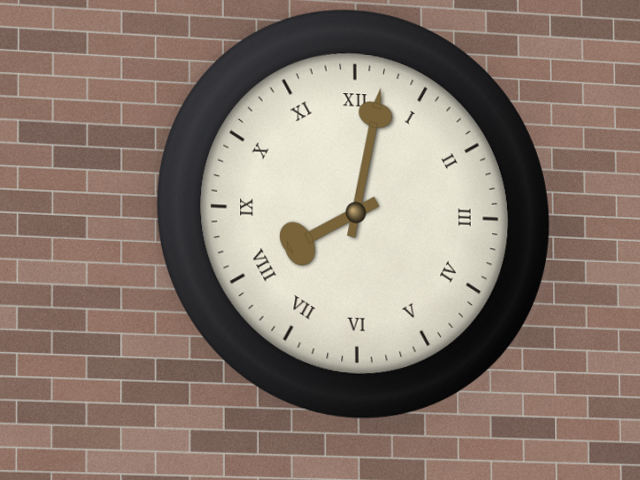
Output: 8.02
